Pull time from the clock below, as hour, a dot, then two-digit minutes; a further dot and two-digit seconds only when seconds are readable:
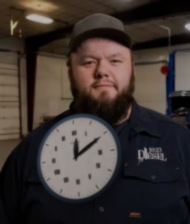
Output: 12.10
